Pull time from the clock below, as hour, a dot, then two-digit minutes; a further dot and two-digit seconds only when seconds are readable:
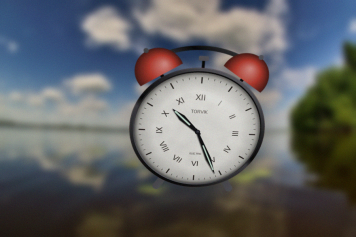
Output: 10.26
